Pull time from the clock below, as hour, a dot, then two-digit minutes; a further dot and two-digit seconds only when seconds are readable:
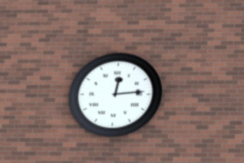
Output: 12.14
